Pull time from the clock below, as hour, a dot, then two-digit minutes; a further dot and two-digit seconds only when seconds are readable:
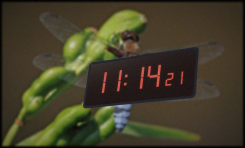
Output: 11.14.21
